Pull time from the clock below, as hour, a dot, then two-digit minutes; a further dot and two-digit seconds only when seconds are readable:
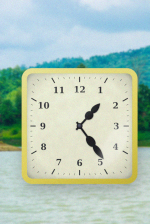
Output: 1.24
